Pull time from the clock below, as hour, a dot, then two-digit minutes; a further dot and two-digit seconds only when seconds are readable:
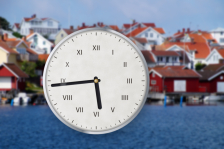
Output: 5.44
